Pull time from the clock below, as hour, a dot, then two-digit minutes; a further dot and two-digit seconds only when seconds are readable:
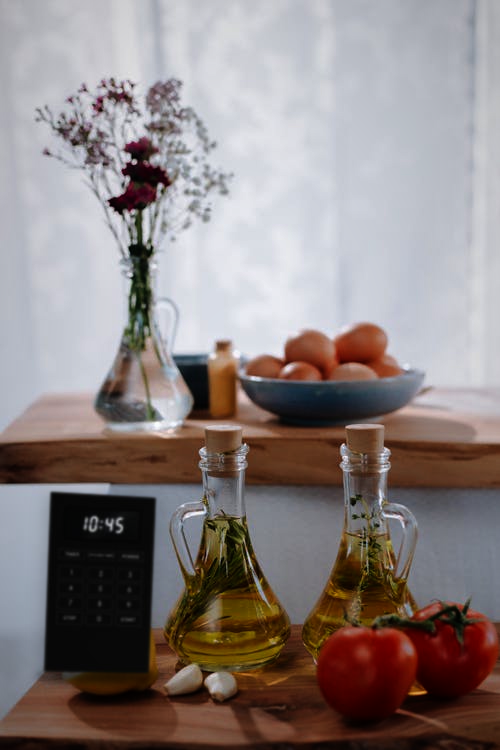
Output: 10.45
